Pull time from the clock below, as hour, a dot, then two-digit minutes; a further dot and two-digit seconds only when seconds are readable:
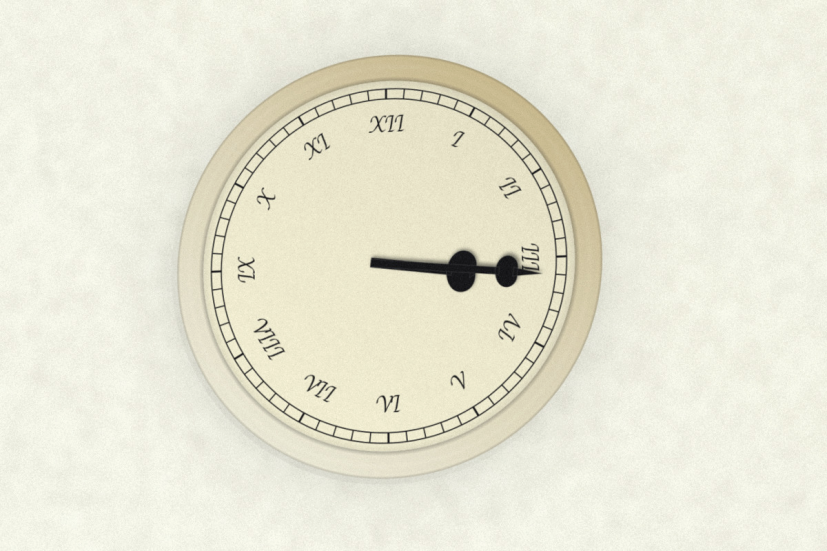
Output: 3.16
